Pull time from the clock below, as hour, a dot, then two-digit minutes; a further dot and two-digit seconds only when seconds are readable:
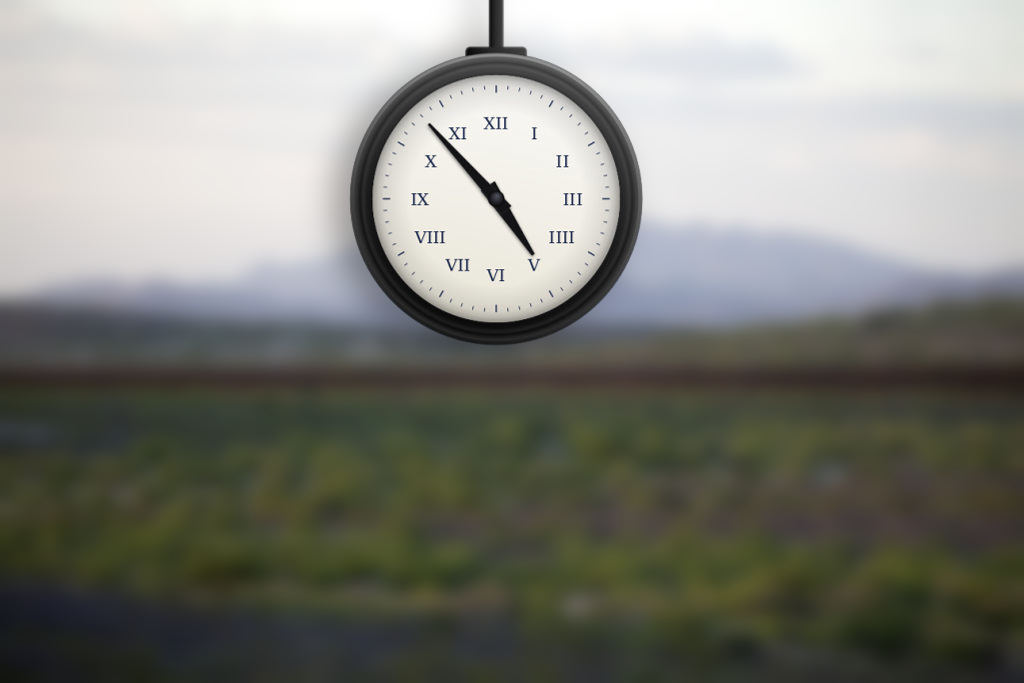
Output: 4.53
